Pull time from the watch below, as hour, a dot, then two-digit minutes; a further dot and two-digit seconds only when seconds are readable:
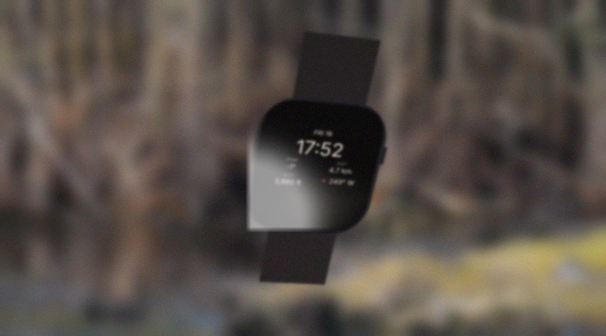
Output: 17.52
